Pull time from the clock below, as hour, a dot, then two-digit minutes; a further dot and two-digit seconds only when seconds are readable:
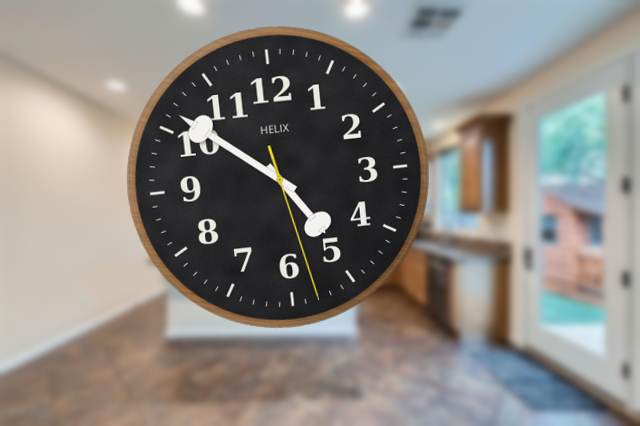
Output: 4.51.28
